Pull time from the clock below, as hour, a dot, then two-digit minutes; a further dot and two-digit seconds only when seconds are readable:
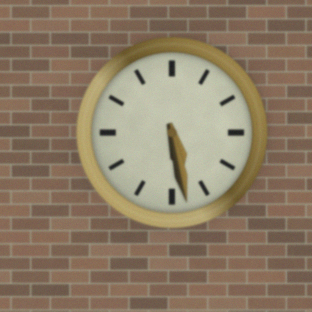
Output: 5.28
